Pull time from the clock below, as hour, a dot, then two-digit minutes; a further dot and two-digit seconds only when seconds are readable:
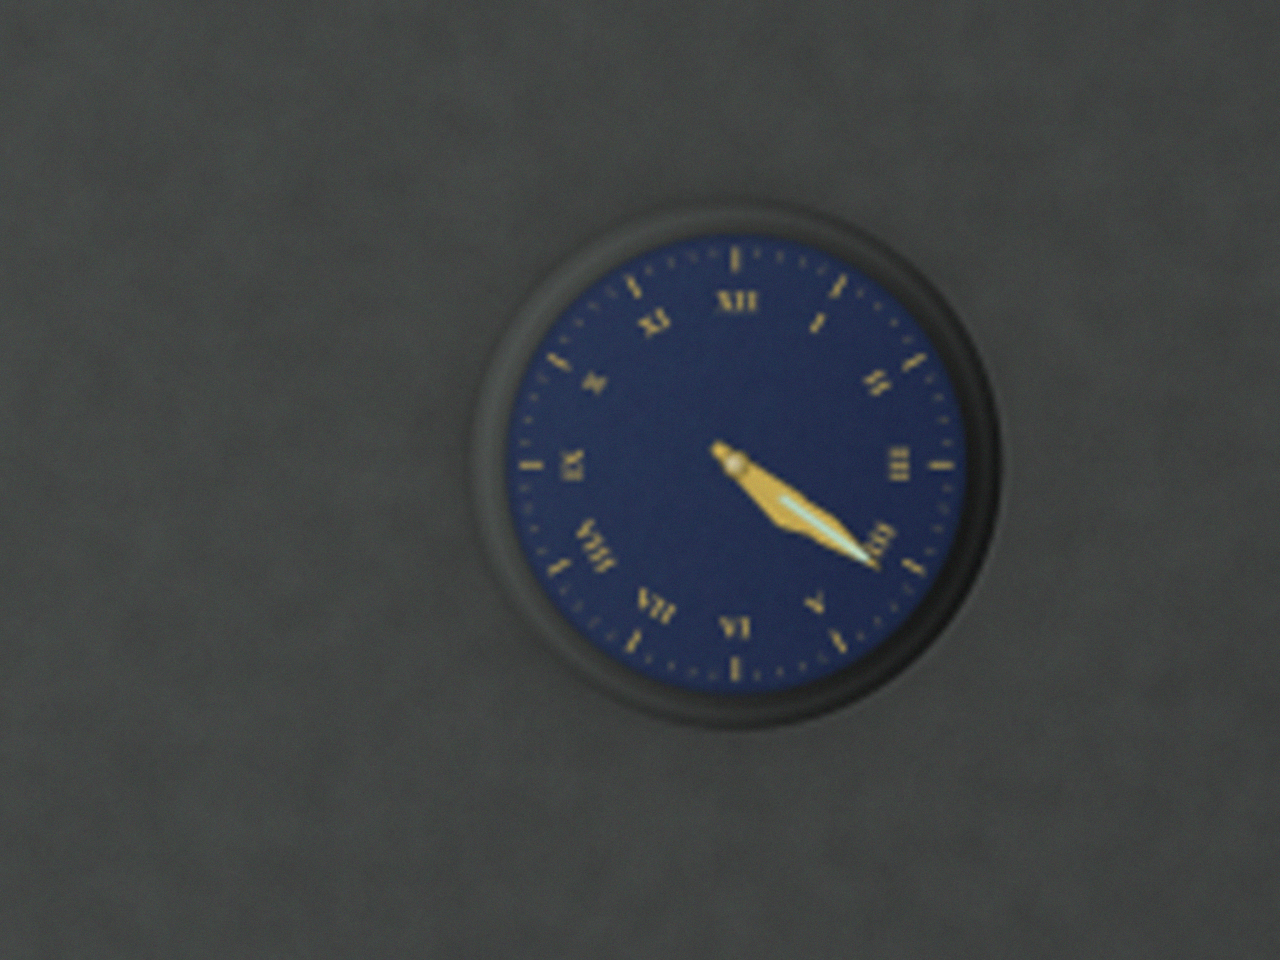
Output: 4.21
